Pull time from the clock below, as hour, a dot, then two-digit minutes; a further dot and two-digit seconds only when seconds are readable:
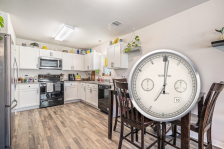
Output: 7.01
